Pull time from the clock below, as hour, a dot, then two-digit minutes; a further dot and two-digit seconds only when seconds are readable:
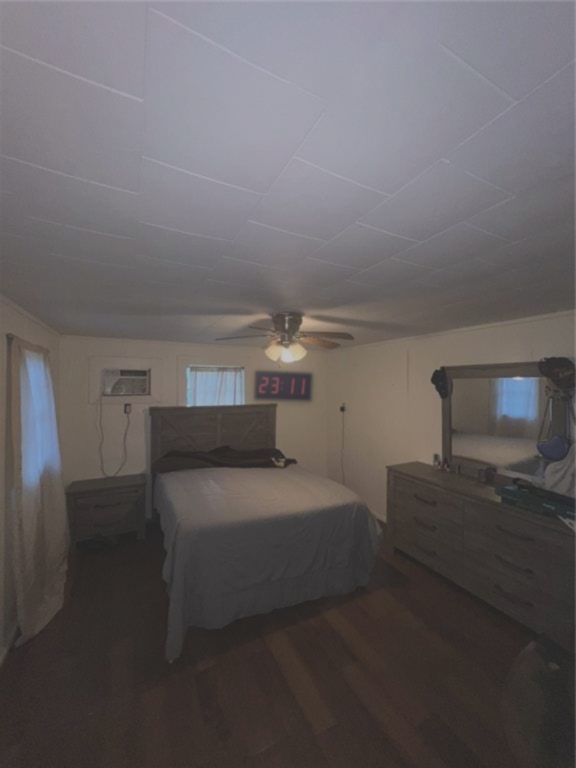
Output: 23.11
